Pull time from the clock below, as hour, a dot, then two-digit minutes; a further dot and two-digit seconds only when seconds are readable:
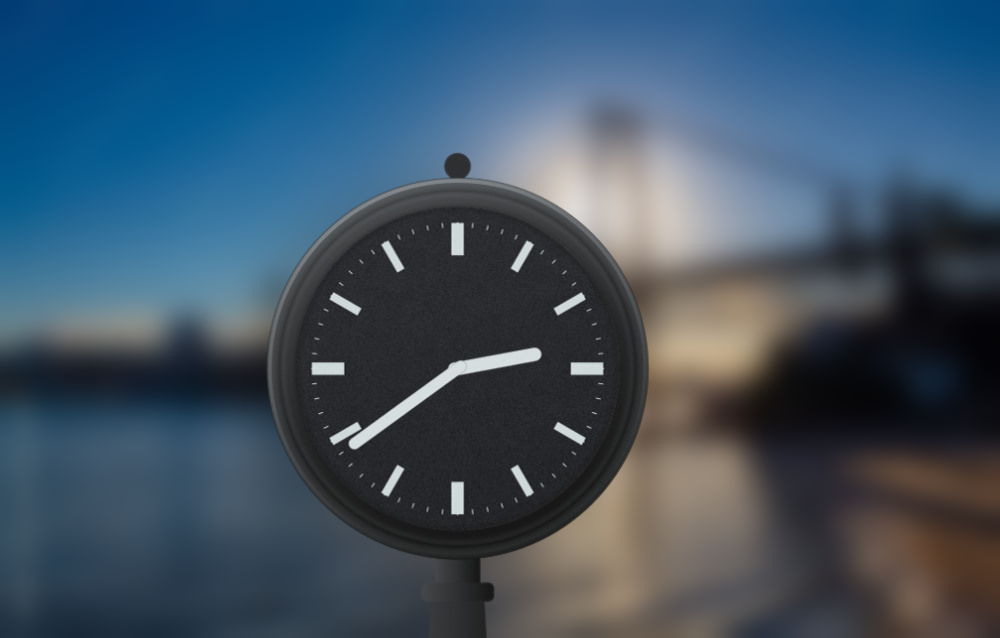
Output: 2.39
